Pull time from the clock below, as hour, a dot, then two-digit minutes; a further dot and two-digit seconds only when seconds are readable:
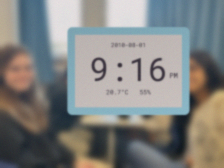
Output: 9.16
